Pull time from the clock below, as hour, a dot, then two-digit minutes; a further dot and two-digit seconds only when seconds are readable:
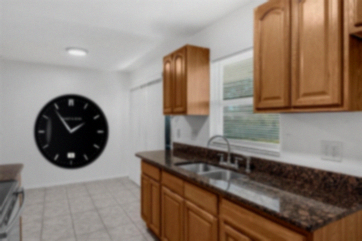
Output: 1.54
